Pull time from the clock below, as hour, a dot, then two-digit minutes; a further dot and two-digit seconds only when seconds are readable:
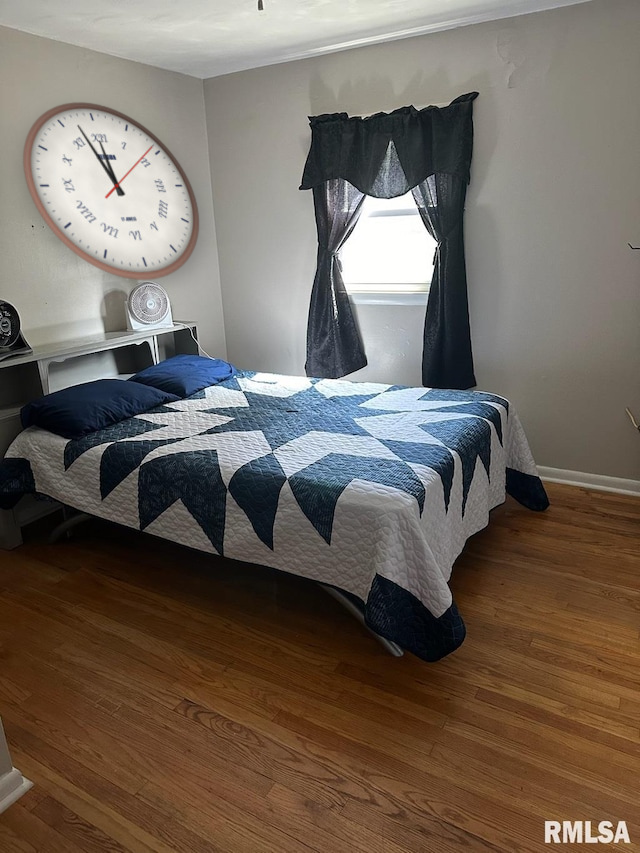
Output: 11.57.09
